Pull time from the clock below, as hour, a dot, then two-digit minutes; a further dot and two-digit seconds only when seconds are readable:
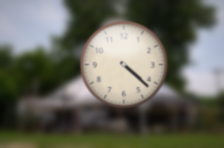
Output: 4.22
